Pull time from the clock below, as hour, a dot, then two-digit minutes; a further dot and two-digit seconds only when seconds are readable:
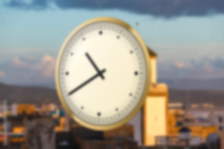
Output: 10.40
